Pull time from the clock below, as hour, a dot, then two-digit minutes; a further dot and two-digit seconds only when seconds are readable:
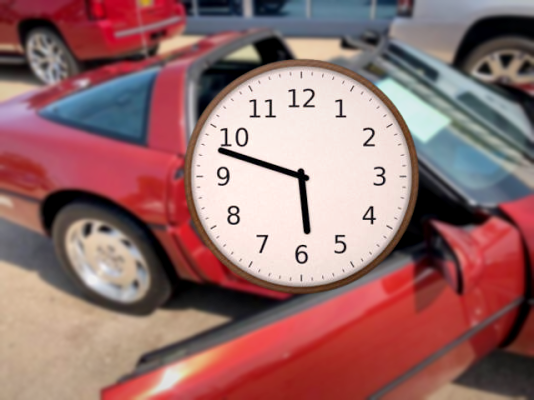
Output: 5.48
